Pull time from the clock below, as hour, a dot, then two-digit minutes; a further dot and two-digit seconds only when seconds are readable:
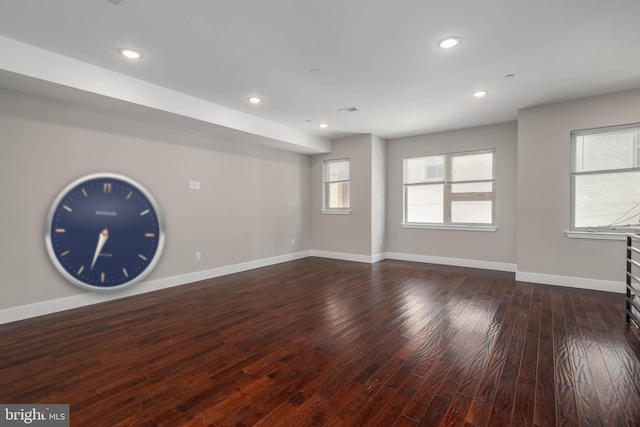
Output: 6.33
